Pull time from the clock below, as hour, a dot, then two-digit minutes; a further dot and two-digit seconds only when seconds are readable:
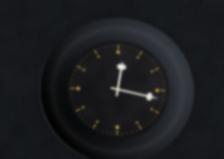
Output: 12.17
